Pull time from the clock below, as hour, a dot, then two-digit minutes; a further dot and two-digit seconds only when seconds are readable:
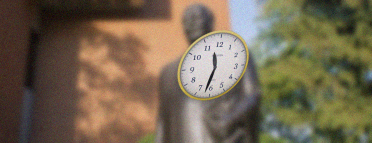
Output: 11.32
